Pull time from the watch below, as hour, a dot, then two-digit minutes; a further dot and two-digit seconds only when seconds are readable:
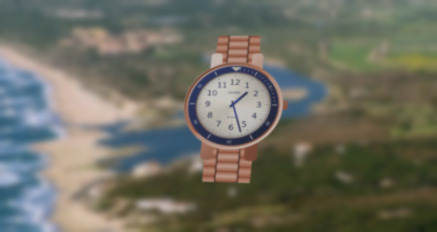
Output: 1.27
